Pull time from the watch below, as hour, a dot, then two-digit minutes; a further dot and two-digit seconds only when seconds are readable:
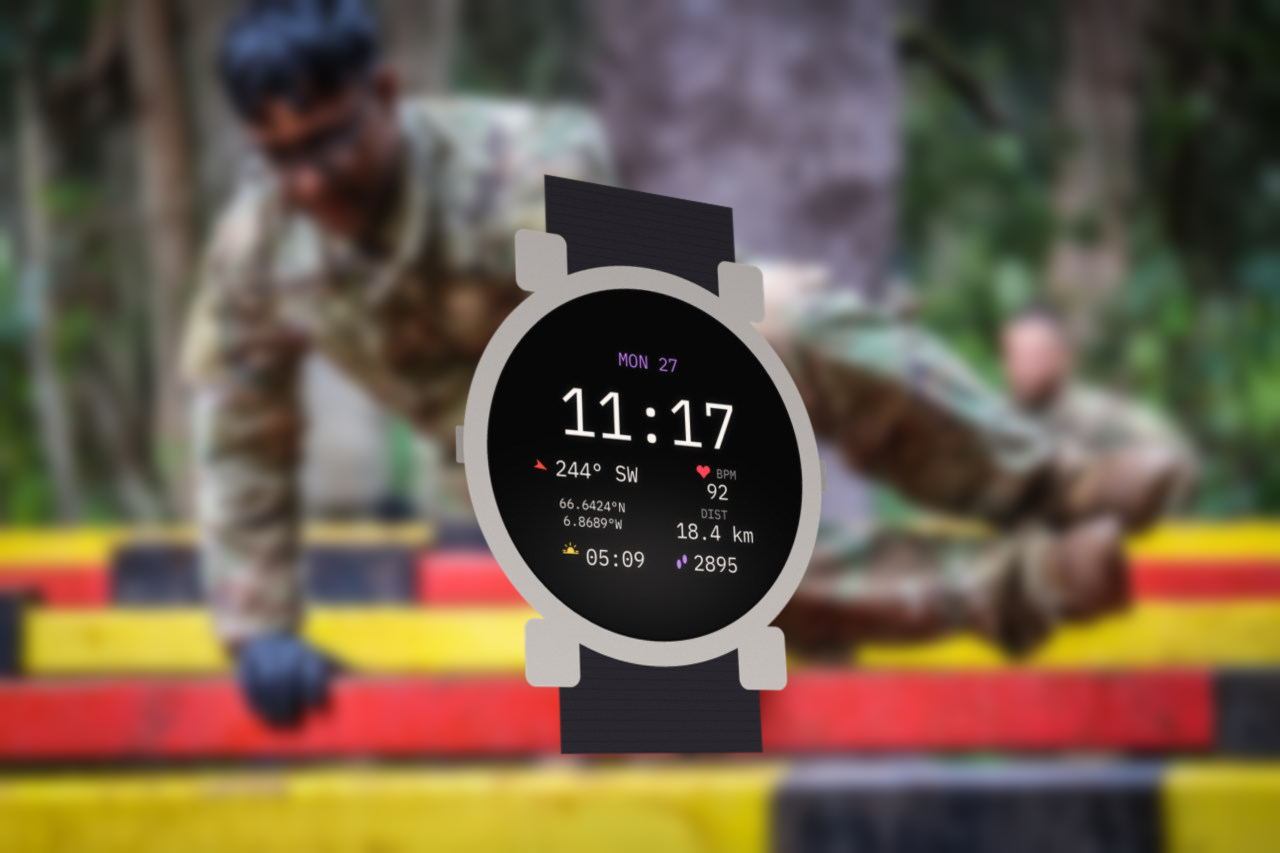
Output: 11.17
